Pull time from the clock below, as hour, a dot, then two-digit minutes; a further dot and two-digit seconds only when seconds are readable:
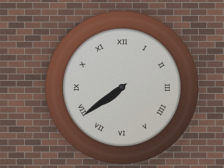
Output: 7.39
